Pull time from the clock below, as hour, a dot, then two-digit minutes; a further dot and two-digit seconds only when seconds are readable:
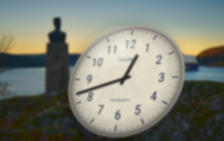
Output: 12.42
